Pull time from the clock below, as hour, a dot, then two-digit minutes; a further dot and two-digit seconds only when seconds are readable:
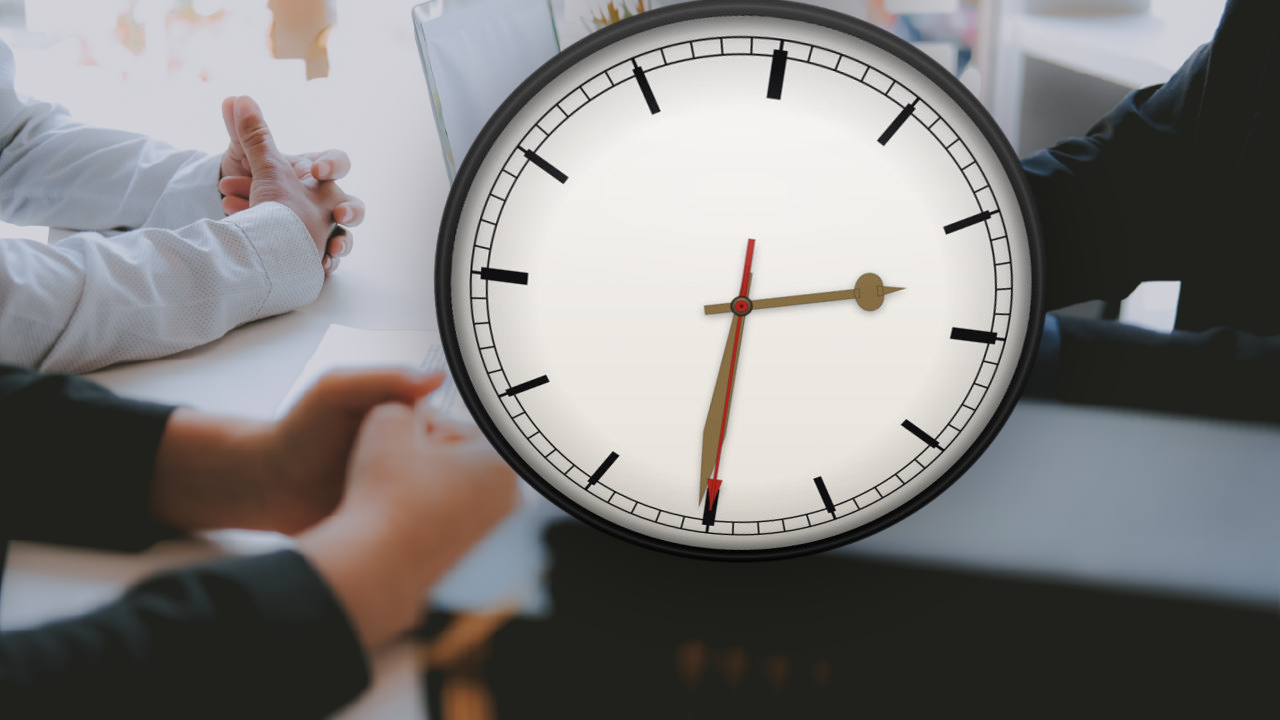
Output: 2.30.30
